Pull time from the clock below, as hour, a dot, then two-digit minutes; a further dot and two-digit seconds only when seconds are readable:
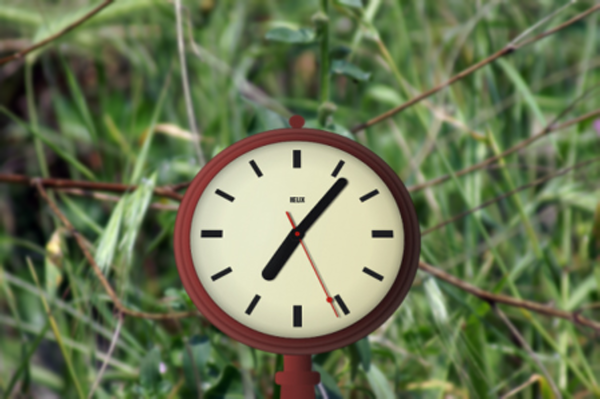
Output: 7.06.26
